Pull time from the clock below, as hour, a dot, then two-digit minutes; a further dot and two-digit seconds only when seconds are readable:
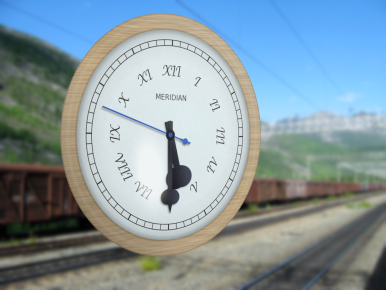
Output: 5.29.48
